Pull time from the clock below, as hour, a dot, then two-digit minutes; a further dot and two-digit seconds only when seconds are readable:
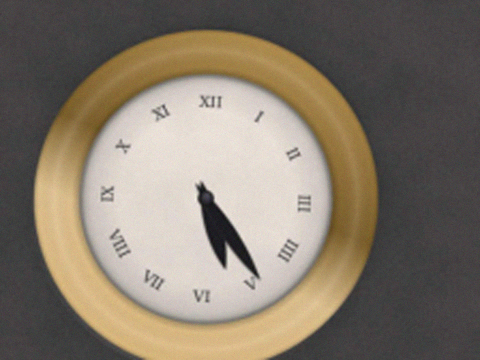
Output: 5.24
